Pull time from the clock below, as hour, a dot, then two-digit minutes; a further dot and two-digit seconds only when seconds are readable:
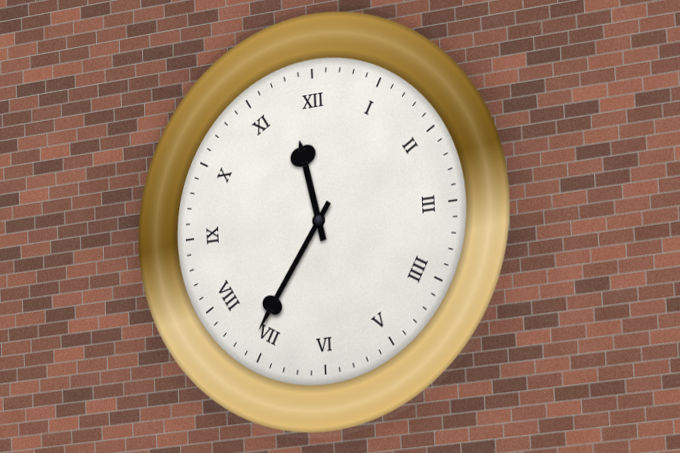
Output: 11.36
